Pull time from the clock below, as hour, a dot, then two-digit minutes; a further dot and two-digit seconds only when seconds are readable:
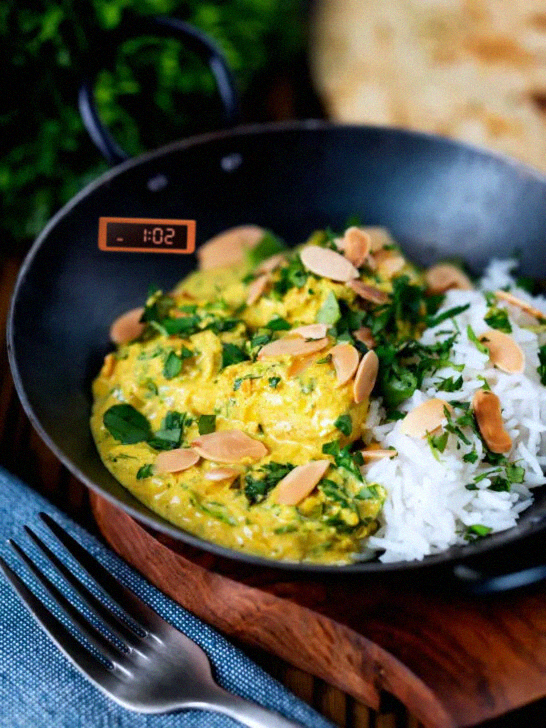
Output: 1.02
